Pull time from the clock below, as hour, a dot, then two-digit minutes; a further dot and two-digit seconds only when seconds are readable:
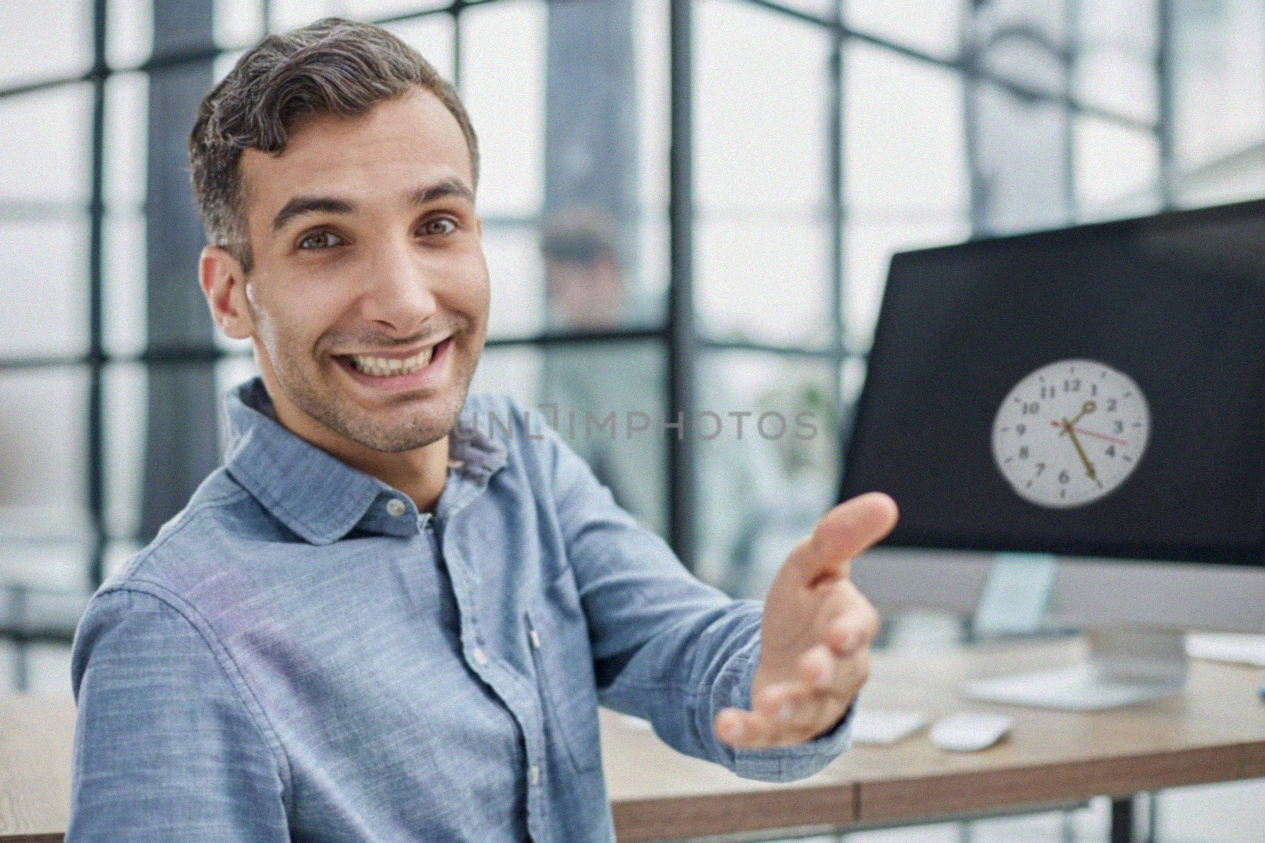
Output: 1.25.18
